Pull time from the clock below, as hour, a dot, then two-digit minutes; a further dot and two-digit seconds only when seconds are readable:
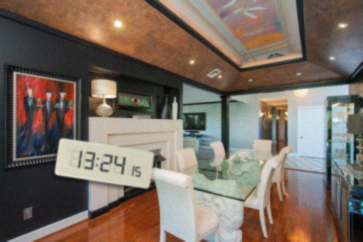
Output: 13.24
